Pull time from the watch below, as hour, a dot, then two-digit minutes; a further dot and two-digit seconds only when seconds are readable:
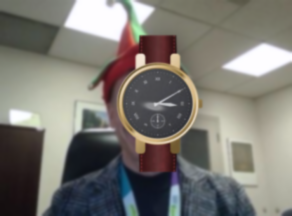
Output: 3.10
